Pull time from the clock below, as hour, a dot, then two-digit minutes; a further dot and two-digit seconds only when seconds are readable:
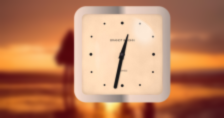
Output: 12.32
